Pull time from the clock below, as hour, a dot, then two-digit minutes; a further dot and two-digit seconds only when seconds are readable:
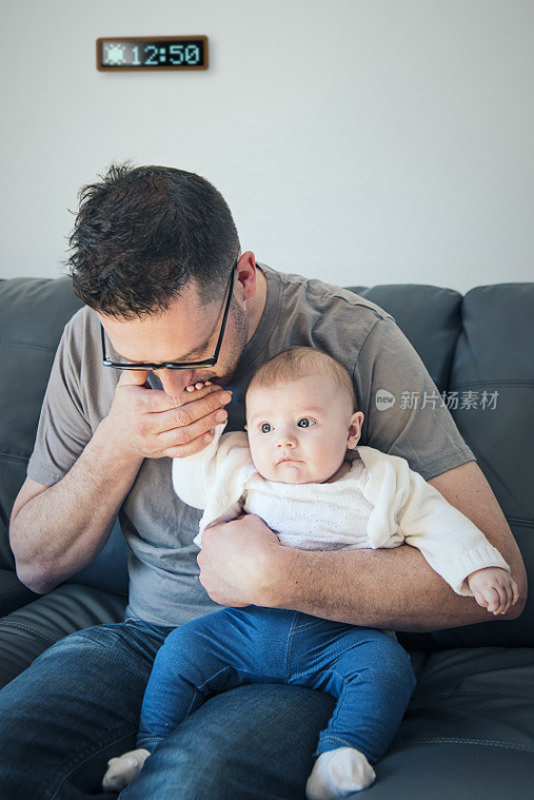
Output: 12.50
